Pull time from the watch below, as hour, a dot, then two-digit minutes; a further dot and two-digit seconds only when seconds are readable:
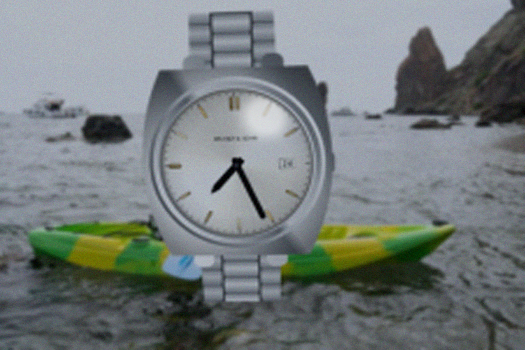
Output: 7.26
